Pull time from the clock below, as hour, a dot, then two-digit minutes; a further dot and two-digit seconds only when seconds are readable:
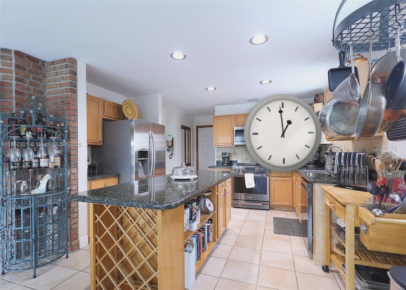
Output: 12.59
